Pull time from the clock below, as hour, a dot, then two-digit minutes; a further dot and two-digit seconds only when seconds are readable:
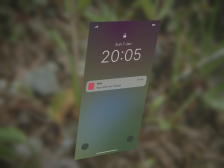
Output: 20.05
